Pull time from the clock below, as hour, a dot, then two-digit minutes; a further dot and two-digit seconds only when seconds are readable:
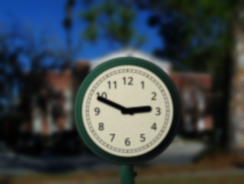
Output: 2.49
